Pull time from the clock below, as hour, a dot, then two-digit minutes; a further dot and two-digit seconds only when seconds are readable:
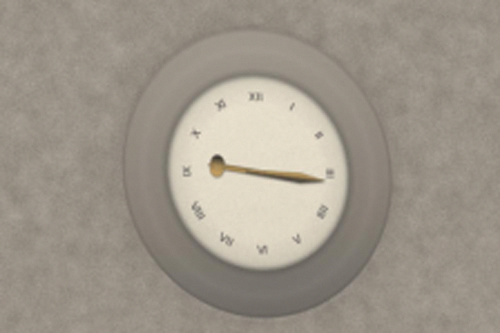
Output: 9.16
